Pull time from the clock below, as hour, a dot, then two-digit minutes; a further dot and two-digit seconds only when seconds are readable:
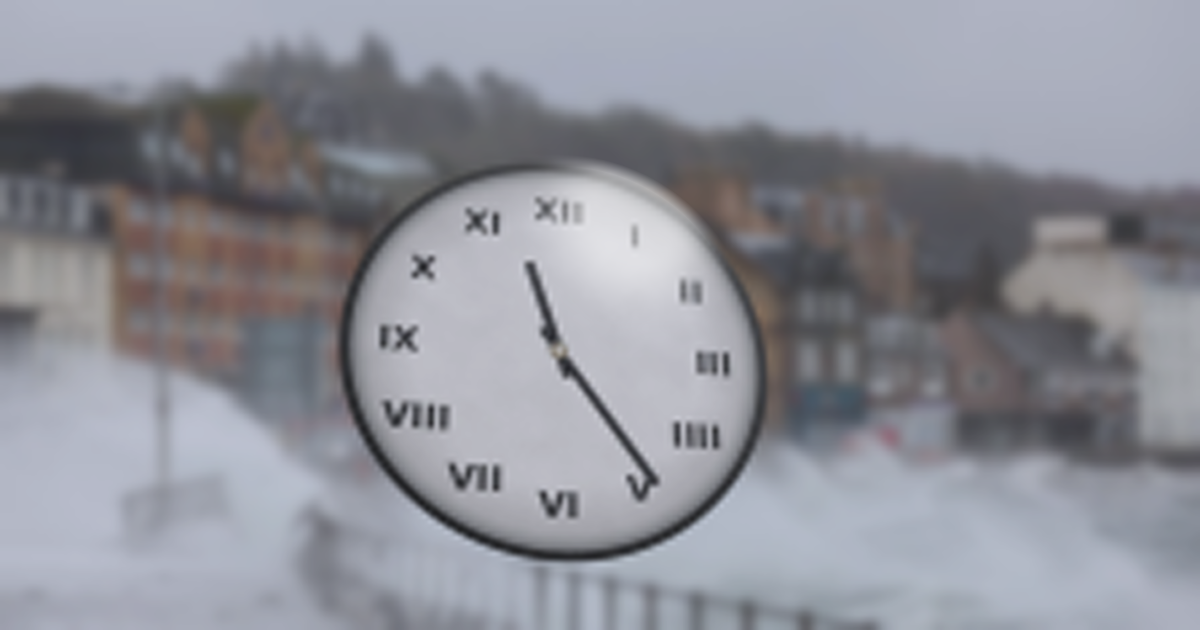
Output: 11.24
